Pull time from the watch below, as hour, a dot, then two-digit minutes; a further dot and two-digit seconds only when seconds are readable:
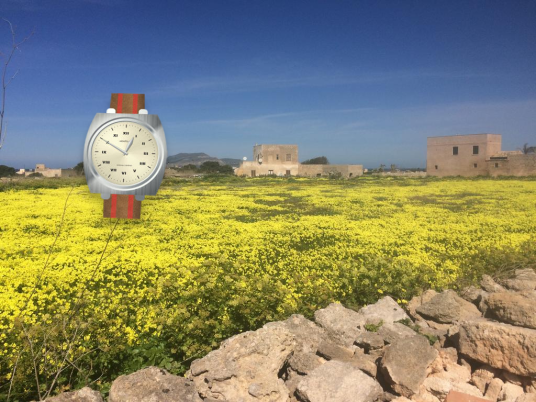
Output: 12.50
